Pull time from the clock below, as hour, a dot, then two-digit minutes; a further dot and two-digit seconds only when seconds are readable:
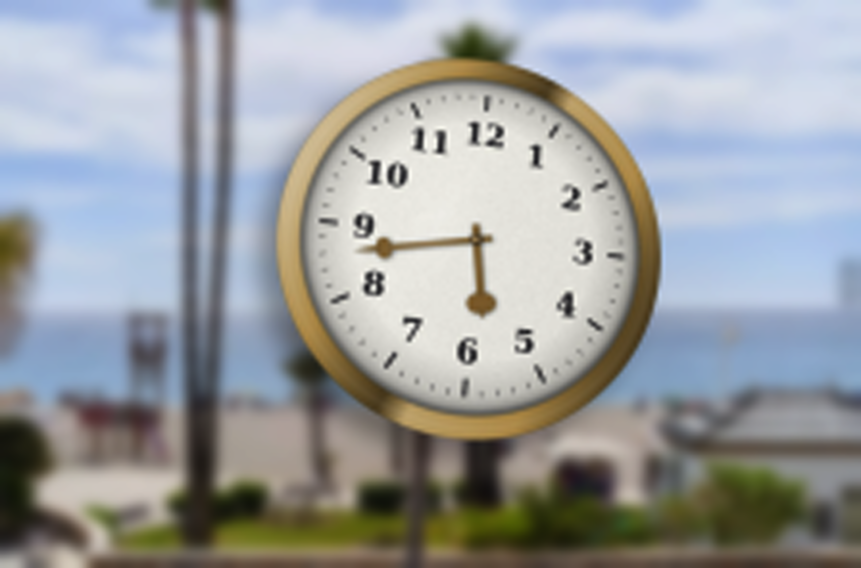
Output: 5.43
